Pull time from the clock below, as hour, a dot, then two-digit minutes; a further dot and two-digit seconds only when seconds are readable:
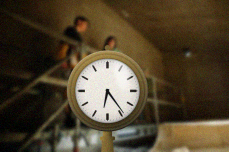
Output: 6.24
